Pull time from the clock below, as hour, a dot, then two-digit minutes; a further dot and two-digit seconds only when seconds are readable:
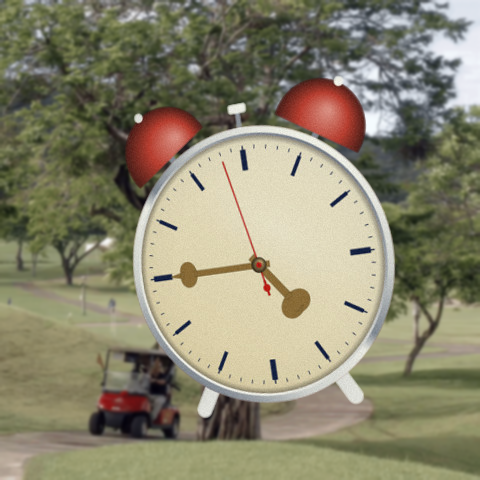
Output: 4.44.58
